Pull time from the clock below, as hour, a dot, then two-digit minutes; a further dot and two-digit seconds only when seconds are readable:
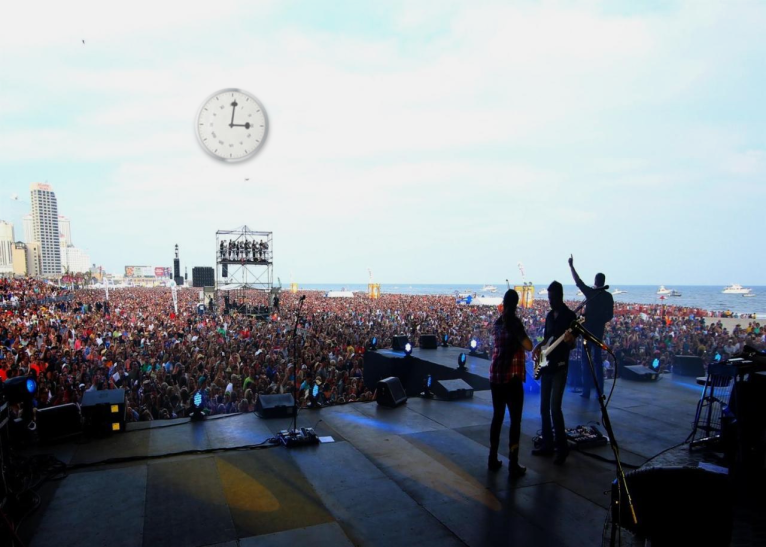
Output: 3.01
